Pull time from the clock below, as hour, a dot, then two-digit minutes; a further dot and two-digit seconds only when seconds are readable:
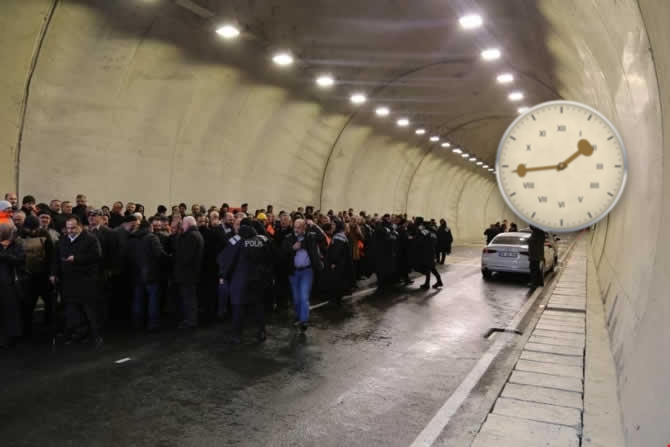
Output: 1.44
